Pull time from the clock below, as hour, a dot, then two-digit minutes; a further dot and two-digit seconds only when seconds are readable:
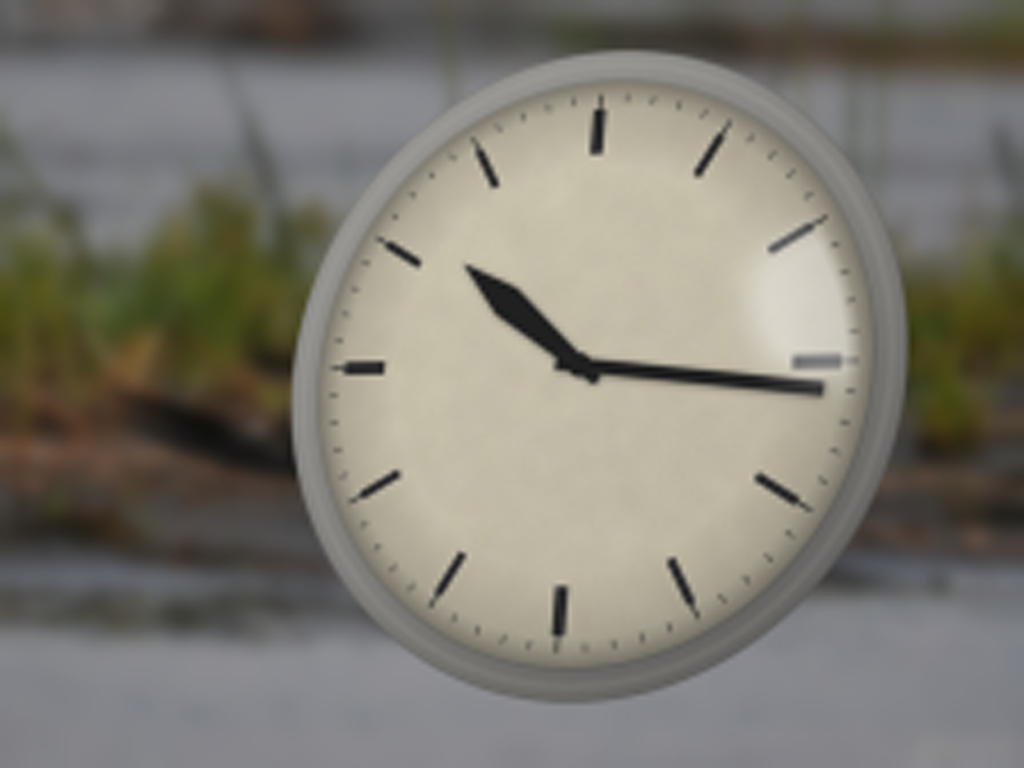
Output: 10.16
